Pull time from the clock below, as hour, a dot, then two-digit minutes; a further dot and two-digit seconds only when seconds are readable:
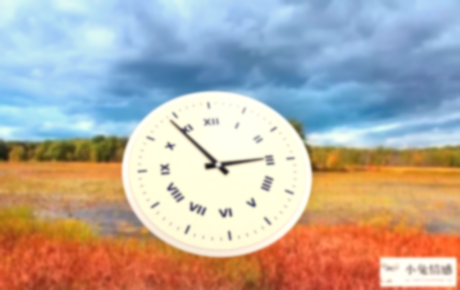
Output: 2.54
